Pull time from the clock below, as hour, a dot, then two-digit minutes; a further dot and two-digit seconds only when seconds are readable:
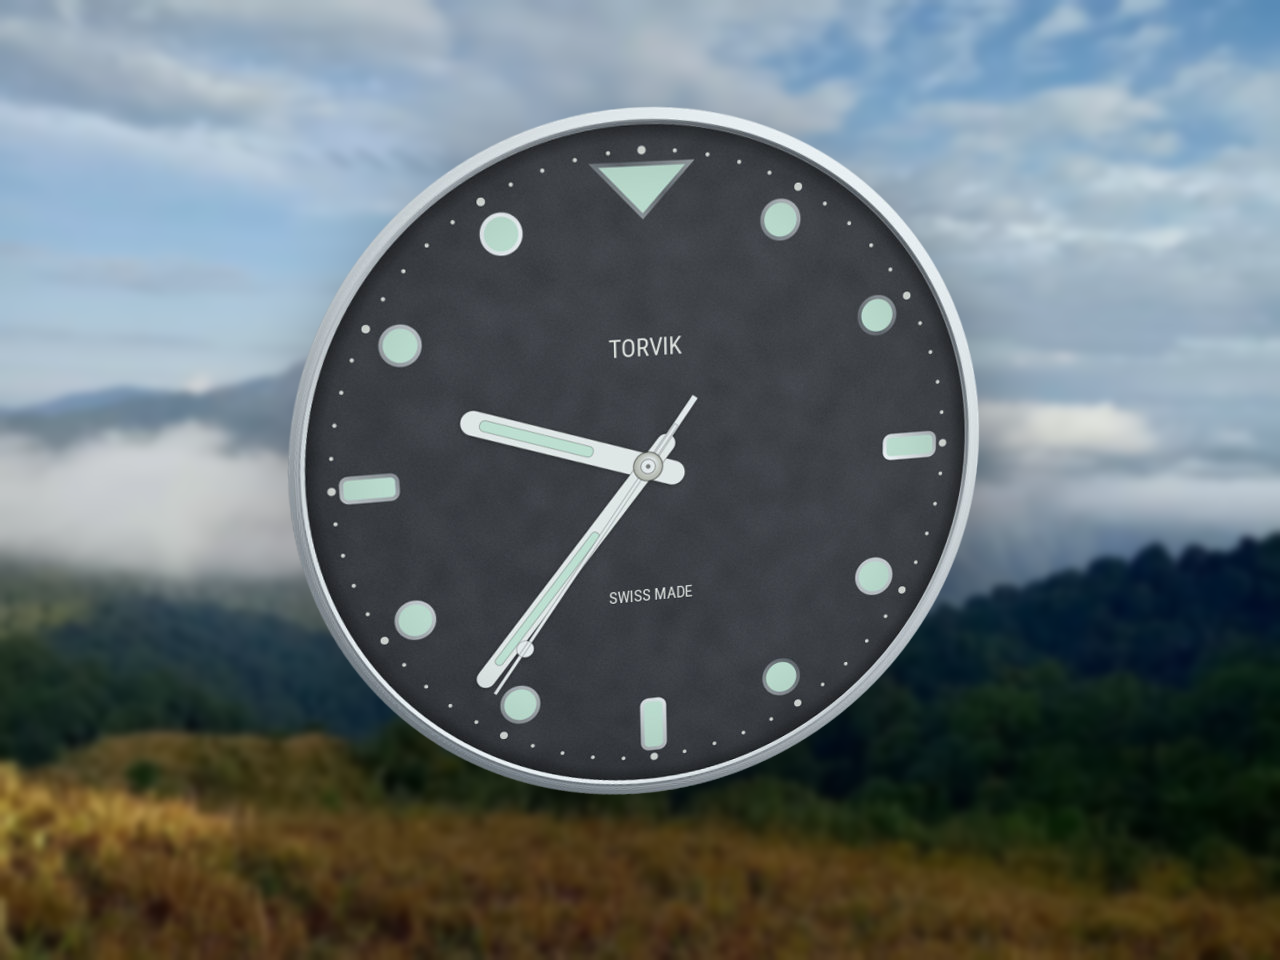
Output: 9.36.36
